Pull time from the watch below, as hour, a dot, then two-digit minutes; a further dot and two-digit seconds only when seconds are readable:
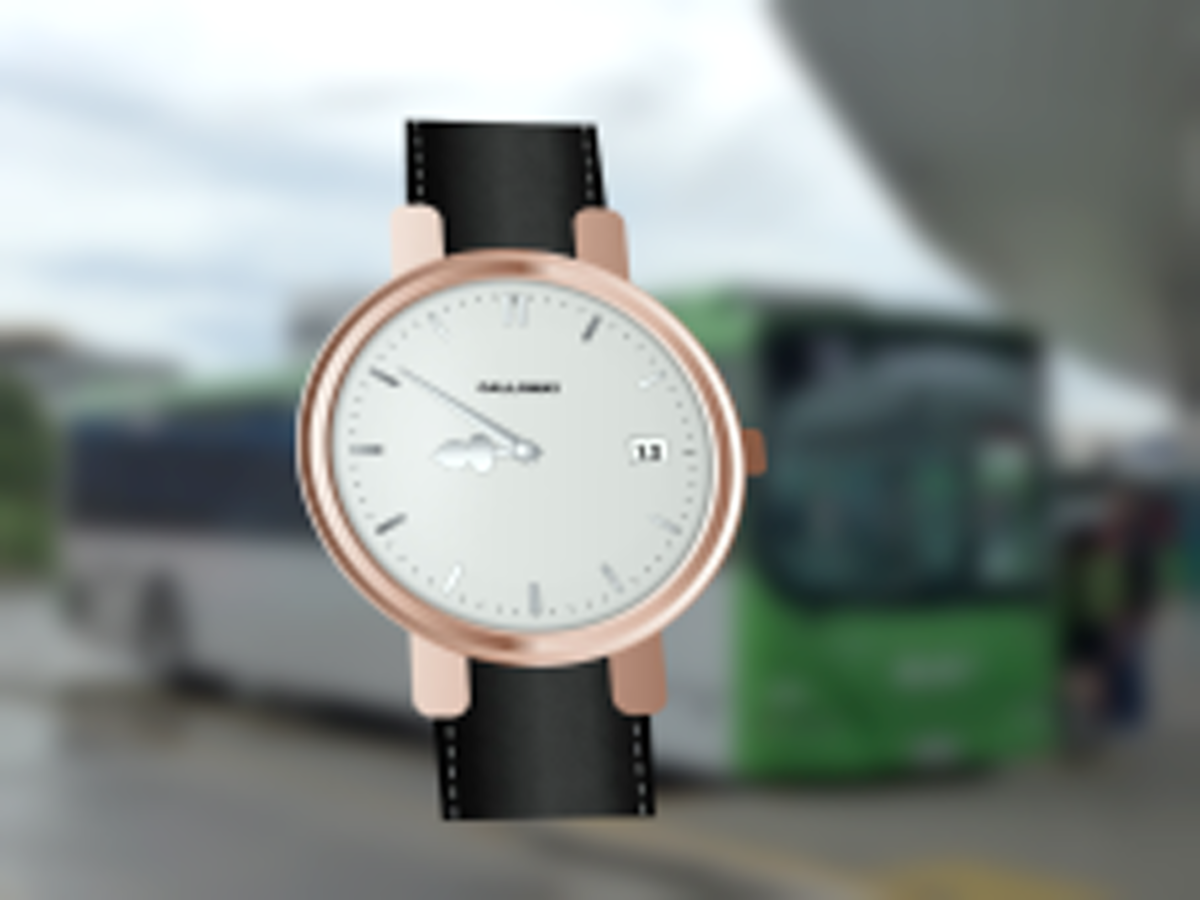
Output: 8.51
